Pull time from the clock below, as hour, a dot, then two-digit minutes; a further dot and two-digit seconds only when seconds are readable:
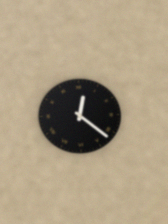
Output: 12.22
